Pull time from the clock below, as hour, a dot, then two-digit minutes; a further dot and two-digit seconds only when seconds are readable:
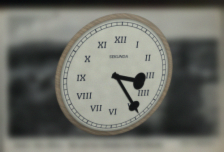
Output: 3.24
